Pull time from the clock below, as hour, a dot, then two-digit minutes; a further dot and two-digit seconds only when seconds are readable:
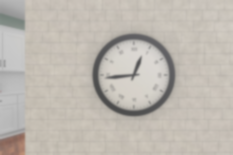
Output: 12.44
